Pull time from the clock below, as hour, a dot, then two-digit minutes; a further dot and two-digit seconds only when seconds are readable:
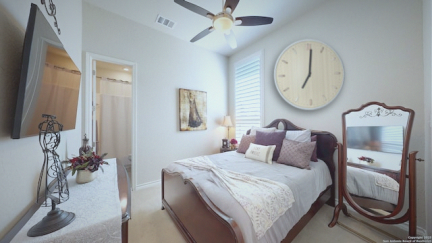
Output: 7.01
